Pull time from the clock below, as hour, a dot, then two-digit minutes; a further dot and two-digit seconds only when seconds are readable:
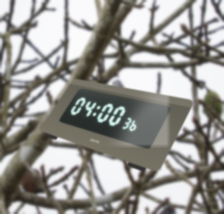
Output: 4.00.36
